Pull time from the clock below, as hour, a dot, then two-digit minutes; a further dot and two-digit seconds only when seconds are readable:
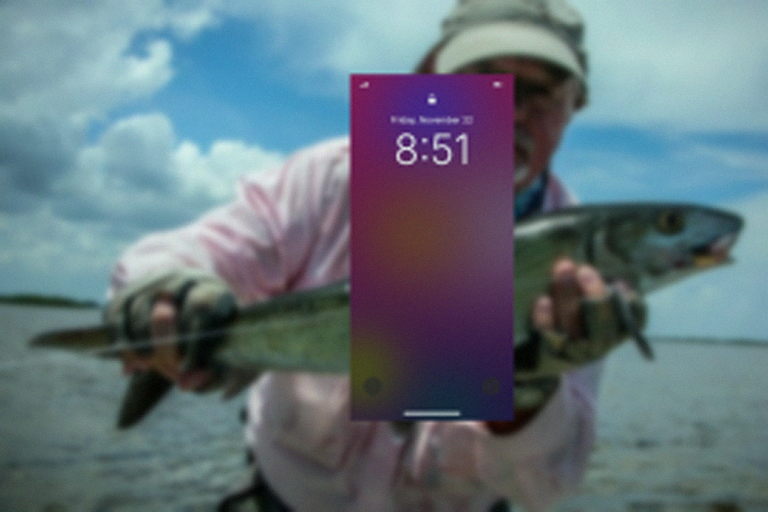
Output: 8.51
